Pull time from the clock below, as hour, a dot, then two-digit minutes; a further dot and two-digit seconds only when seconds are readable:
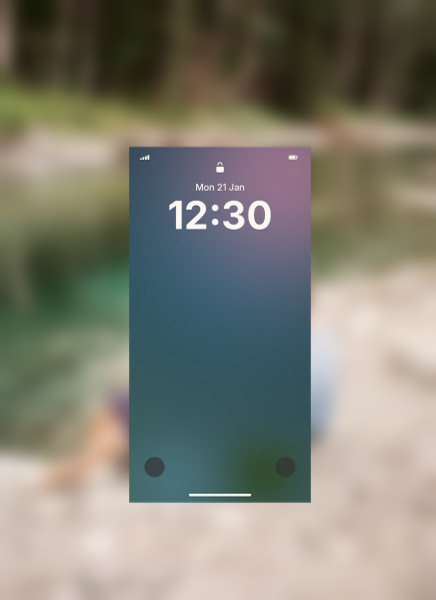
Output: 12.30
